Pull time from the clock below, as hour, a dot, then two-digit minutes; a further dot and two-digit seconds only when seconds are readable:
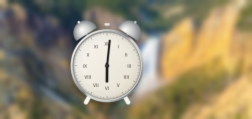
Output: 6.01
